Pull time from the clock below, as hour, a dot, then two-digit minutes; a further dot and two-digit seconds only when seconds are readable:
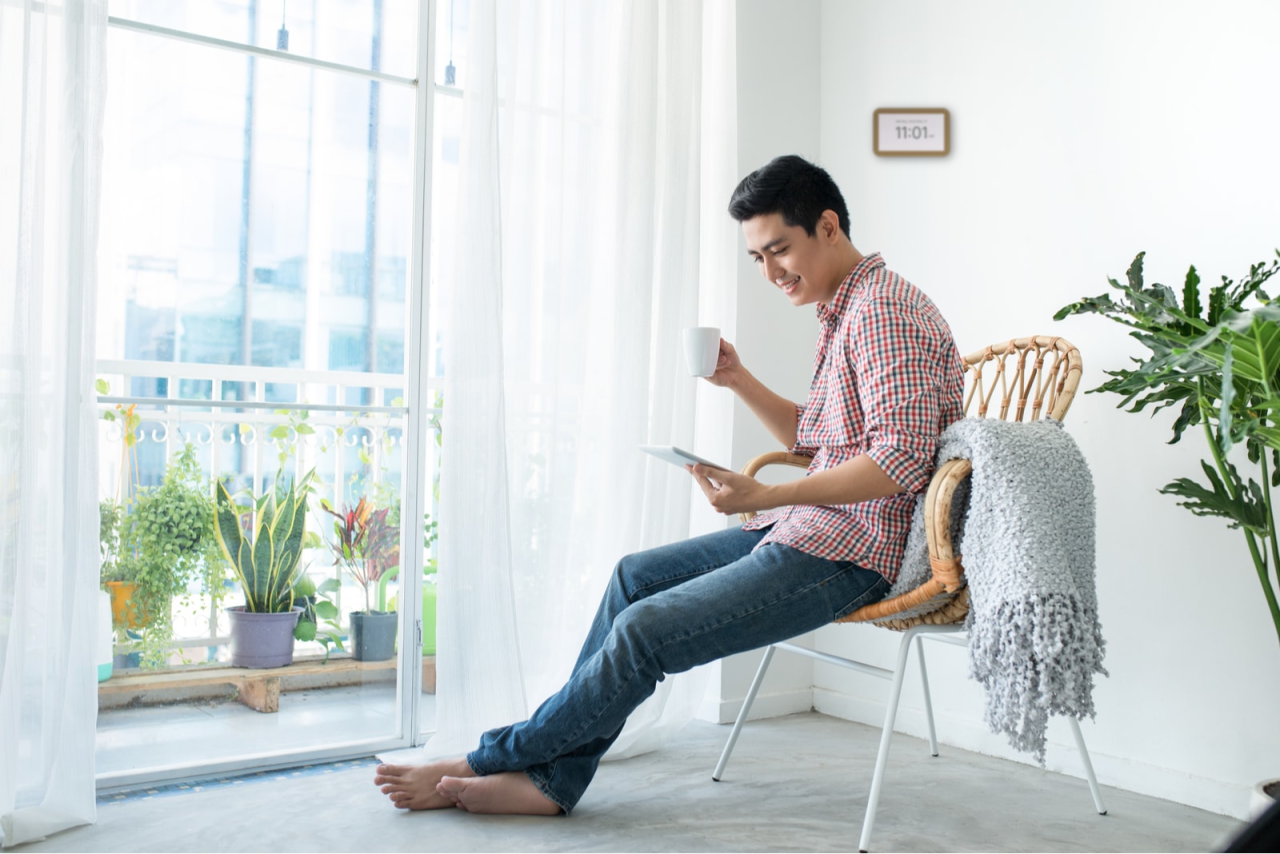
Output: 11.01
